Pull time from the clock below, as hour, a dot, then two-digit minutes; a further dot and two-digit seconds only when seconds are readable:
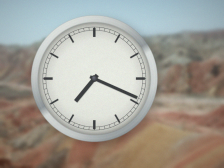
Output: 7.19
